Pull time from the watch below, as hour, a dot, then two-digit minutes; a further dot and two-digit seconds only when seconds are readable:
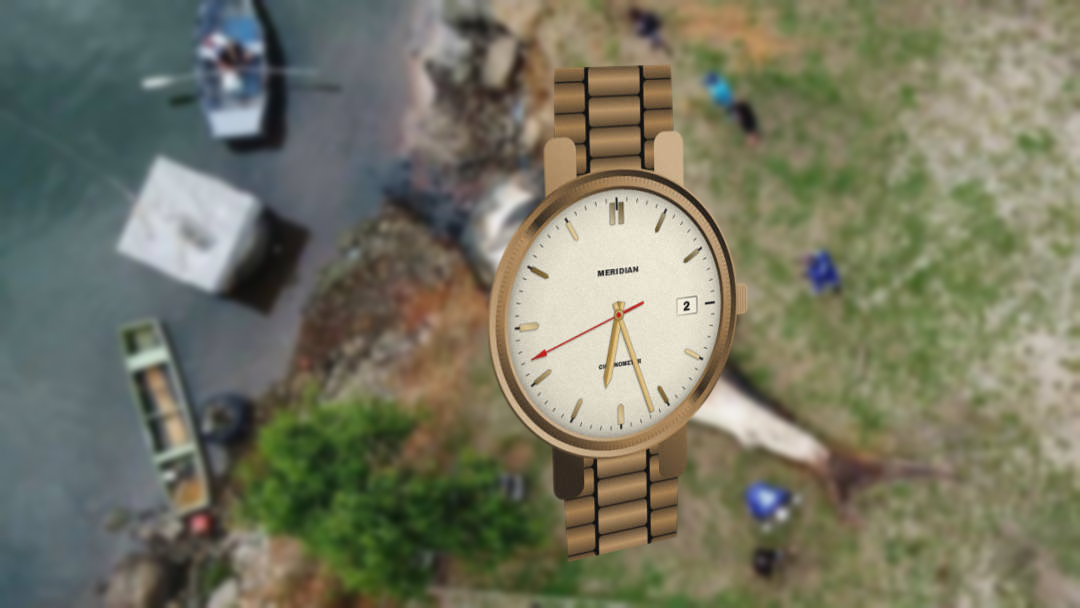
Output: 6.26.42
